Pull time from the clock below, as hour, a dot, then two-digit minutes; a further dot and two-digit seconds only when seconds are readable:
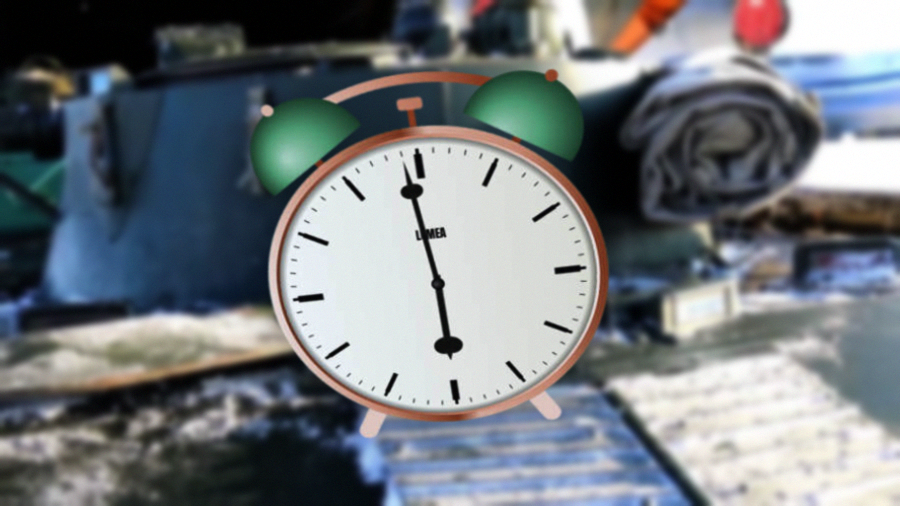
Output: 5.59
